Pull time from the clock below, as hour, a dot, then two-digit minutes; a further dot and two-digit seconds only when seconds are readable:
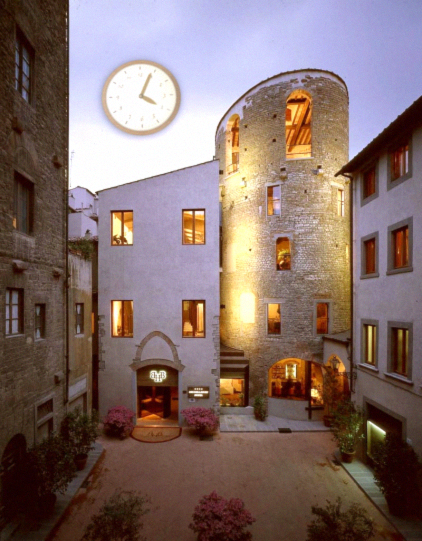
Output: 4.04
